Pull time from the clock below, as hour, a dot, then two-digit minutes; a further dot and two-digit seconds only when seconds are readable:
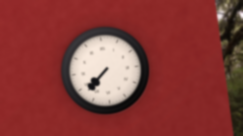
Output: 7.38
